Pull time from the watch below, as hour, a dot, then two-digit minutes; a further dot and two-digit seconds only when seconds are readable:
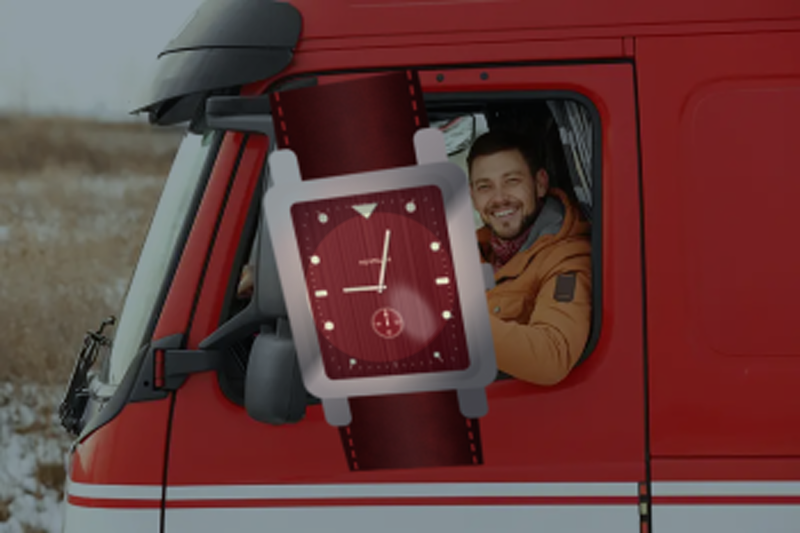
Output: 9.03
